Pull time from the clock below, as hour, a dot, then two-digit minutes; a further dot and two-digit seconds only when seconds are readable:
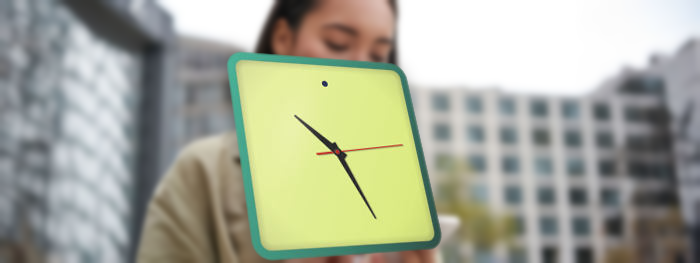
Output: 10.26.14
